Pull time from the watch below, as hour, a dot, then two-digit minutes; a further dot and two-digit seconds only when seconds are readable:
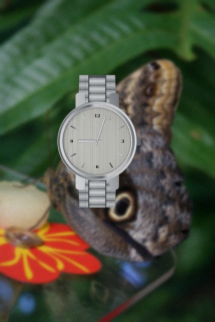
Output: 9.03
